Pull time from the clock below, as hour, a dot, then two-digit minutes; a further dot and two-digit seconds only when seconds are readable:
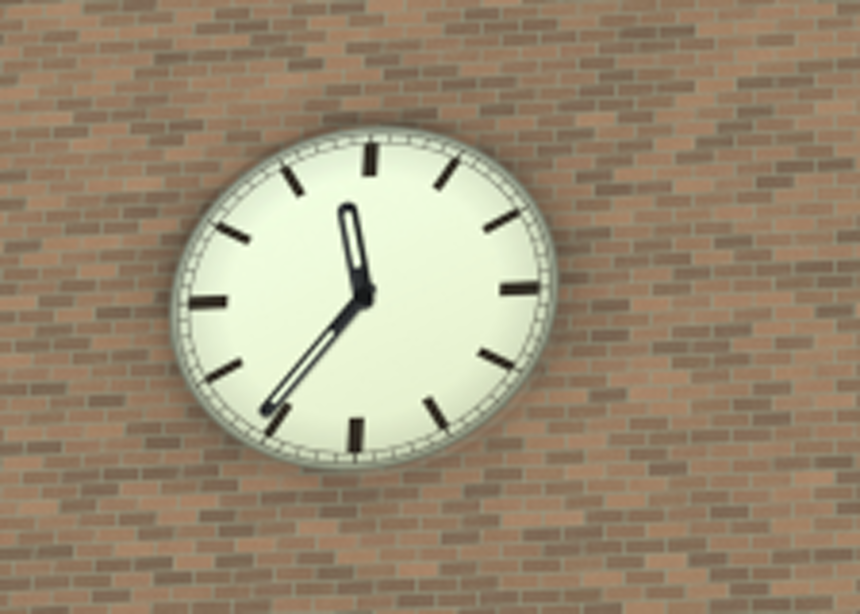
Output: 11.36
